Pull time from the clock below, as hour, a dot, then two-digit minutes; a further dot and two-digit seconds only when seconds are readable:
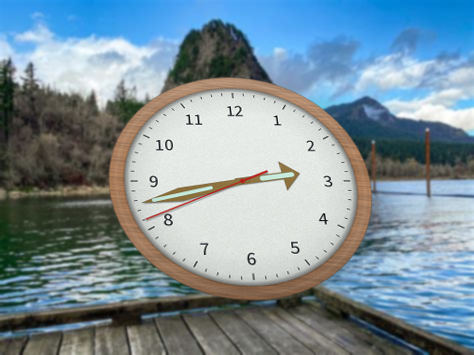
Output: 2.42.41
